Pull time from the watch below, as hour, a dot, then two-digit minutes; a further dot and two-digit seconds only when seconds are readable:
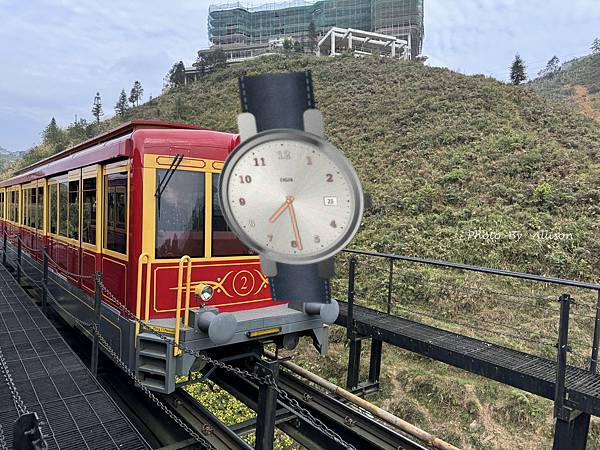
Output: 7.29
